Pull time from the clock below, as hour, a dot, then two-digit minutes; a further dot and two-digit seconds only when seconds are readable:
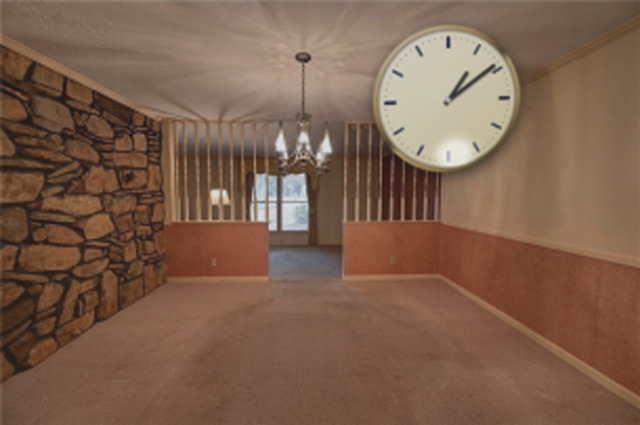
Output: 1.09
